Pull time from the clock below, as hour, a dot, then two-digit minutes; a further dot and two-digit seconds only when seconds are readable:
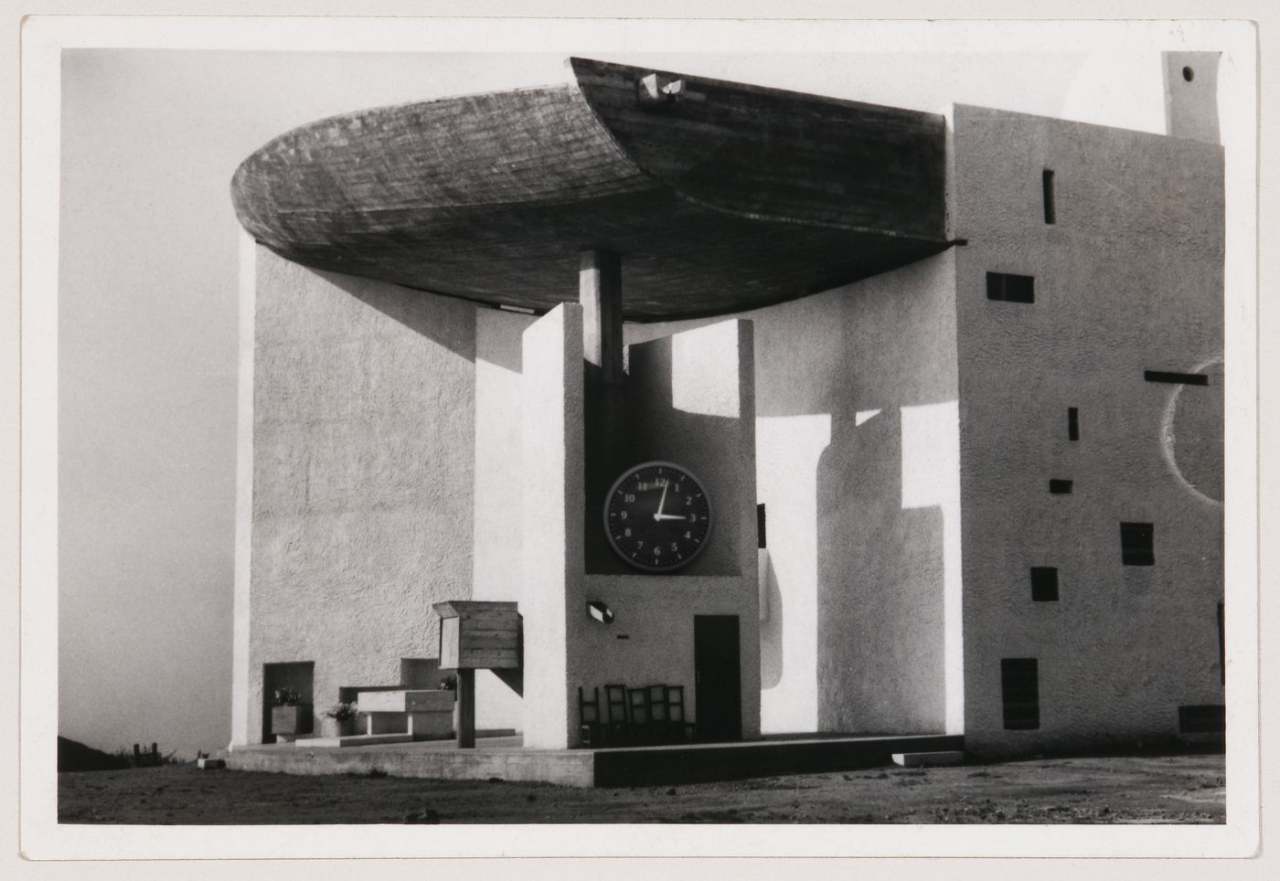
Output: 3.02
